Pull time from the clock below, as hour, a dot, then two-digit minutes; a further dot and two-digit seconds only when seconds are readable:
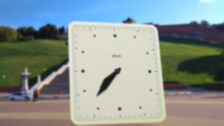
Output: 7.37
